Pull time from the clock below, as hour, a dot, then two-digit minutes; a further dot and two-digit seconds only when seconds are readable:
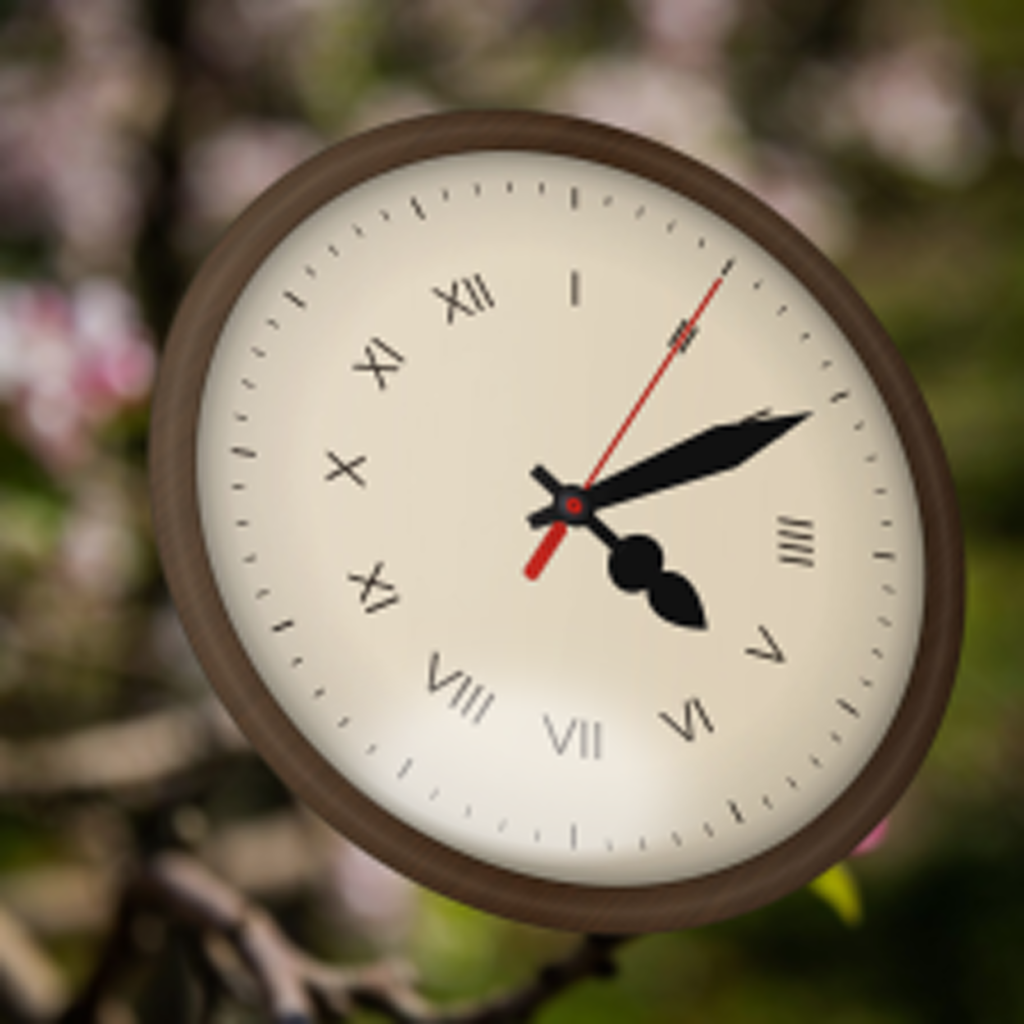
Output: 5.15.10
